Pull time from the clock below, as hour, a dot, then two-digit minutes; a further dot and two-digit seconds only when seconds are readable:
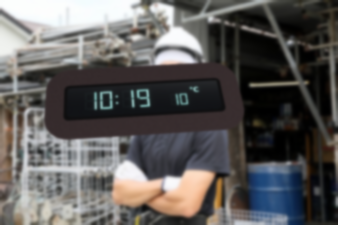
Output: 10.19
